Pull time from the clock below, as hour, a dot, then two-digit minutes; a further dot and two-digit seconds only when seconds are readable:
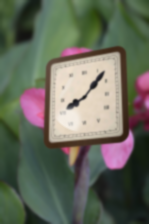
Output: 8.07
